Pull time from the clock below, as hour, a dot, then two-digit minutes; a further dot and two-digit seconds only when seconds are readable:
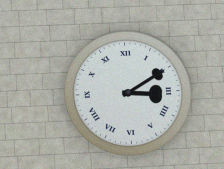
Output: 3.10
